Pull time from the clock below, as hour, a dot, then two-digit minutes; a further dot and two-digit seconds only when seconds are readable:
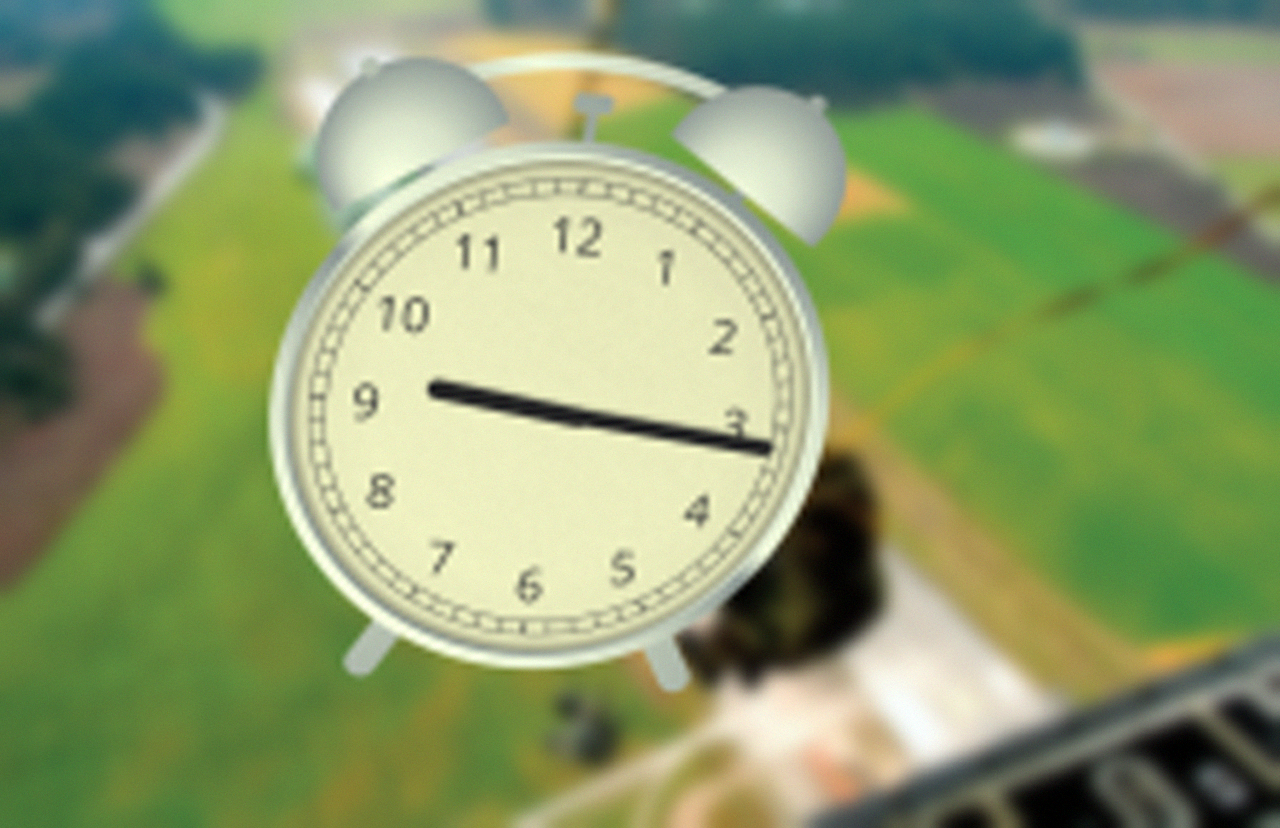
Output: 9.16
